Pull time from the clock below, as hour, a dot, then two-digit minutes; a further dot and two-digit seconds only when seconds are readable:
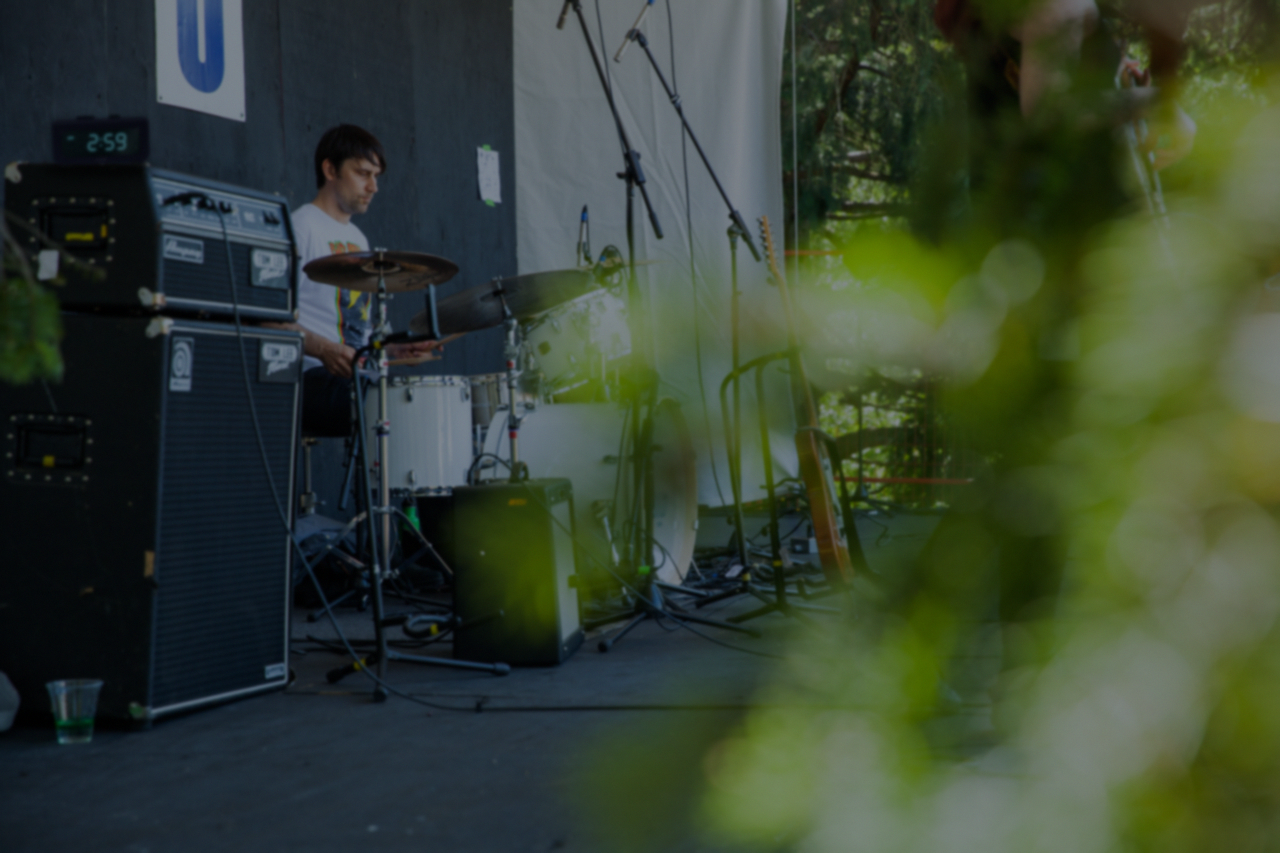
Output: 2.59
